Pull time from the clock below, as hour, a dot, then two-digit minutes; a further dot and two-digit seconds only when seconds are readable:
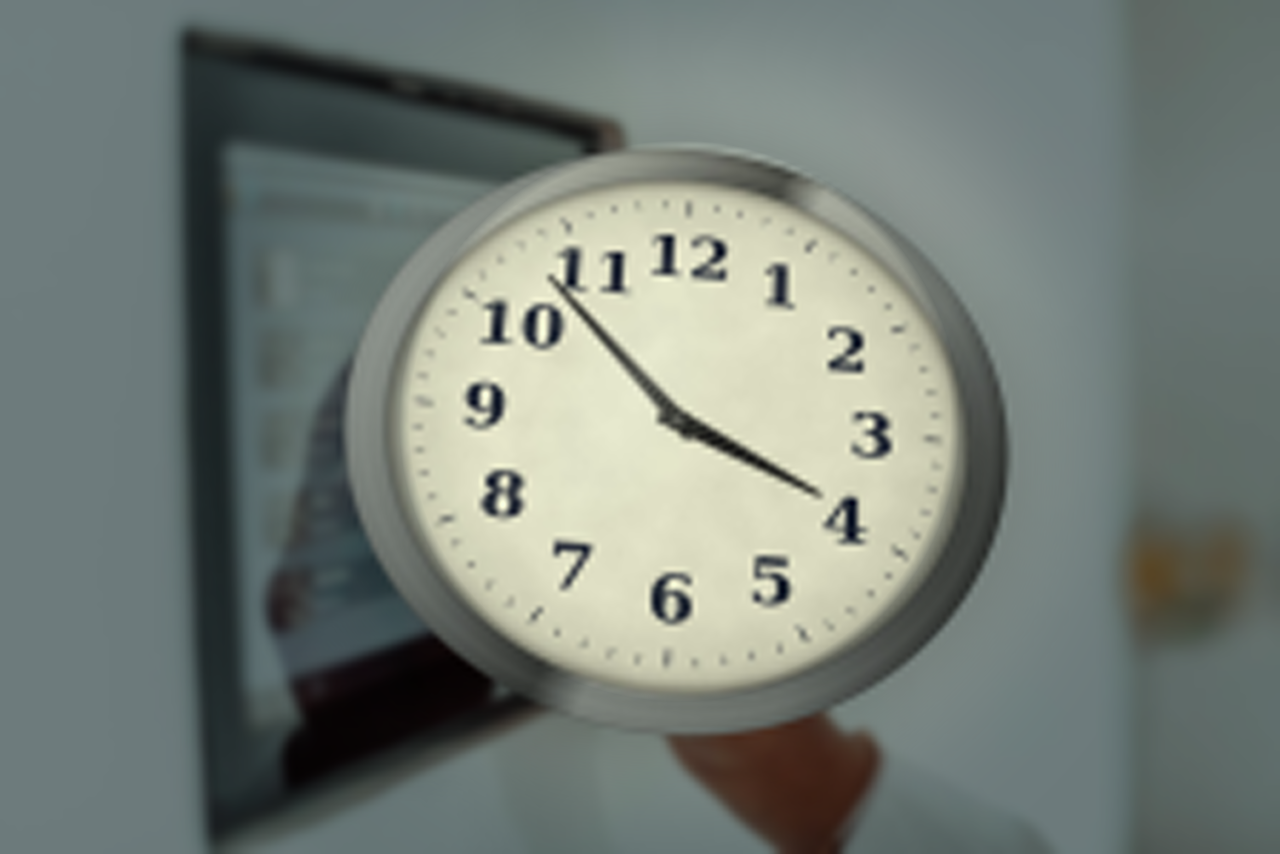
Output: 3.53
